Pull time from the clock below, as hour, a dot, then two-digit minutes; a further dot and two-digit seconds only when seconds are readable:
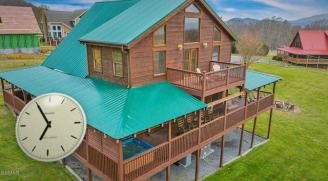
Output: 6.55
